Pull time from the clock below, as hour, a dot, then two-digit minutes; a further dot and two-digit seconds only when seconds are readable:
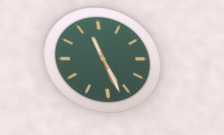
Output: 11.27
